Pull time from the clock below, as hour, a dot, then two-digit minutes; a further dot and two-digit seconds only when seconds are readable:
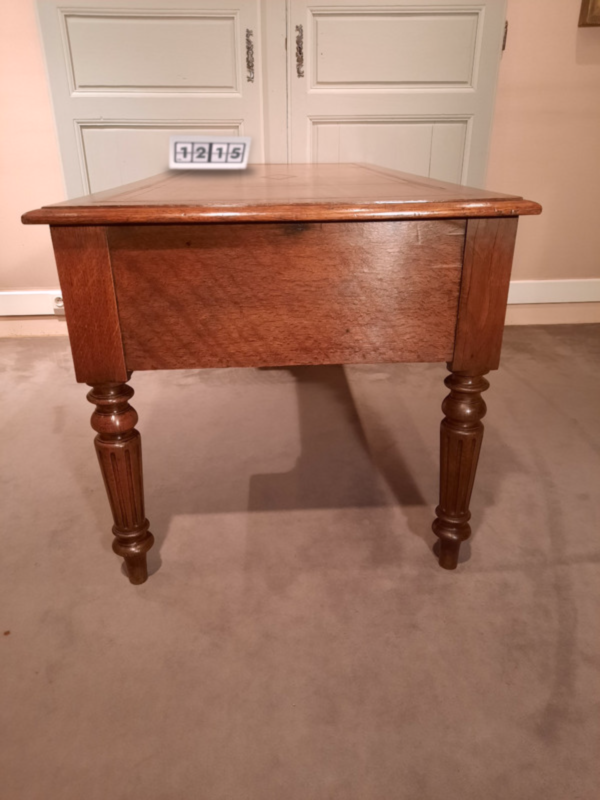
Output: 12.15
